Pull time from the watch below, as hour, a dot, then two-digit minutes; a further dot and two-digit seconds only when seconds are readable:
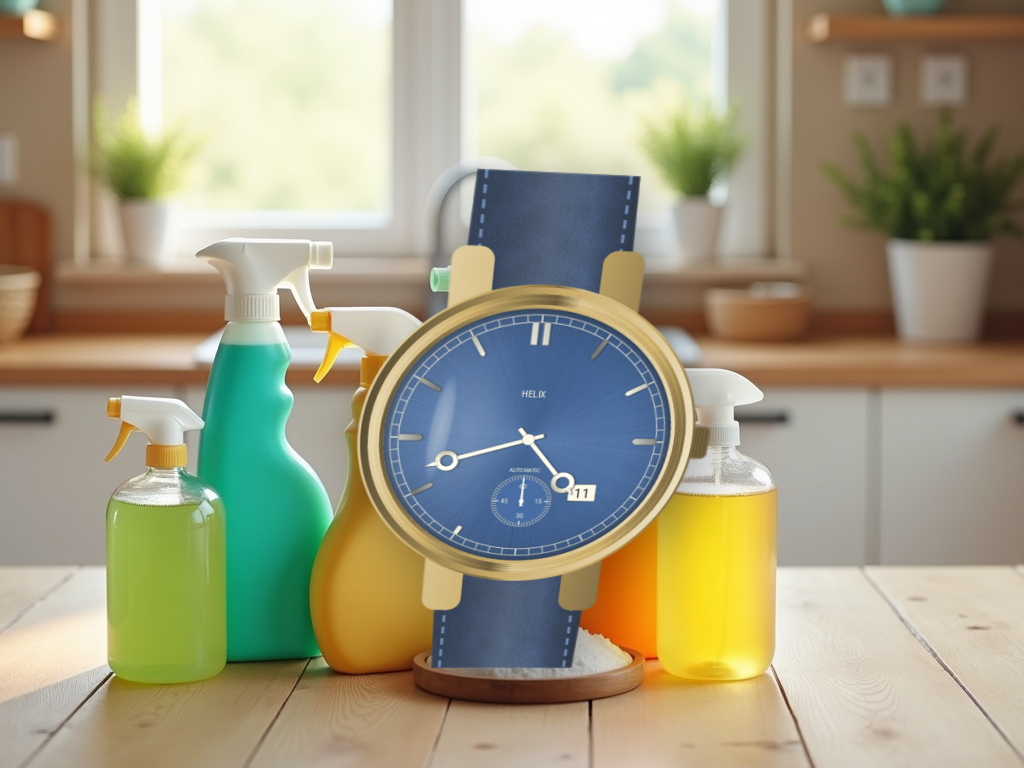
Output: 4.42
